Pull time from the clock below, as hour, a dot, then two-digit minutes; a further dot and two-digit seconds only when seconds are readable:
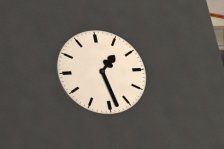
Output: 1.28
